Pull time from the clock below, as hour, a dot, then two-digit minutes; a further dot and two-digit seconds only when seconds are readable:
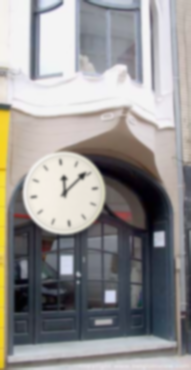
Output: 12.09
